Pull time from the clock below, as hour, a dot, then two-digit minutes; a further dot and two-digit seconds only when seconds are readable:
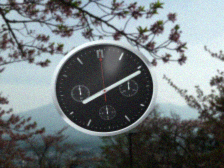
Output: 8.11
